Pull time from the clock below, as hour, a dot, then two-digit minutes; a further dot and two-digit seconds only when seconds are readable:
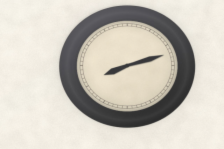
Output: 8.12
